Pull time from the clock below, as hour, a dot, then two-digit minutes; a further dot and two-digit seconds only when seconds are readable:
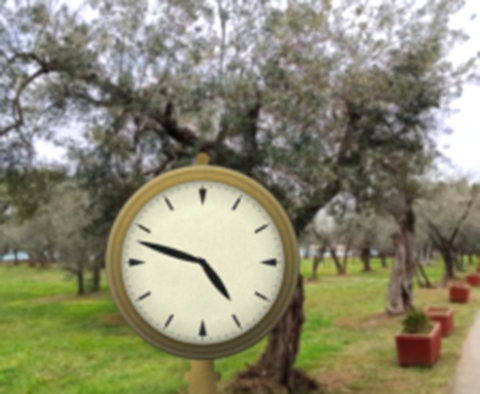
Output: 4.48
